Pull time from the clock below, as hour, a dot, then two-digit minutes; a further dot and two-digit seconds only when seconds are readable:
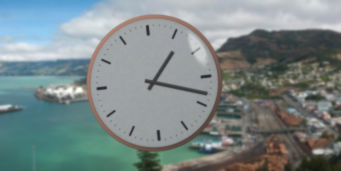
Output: 1.18
